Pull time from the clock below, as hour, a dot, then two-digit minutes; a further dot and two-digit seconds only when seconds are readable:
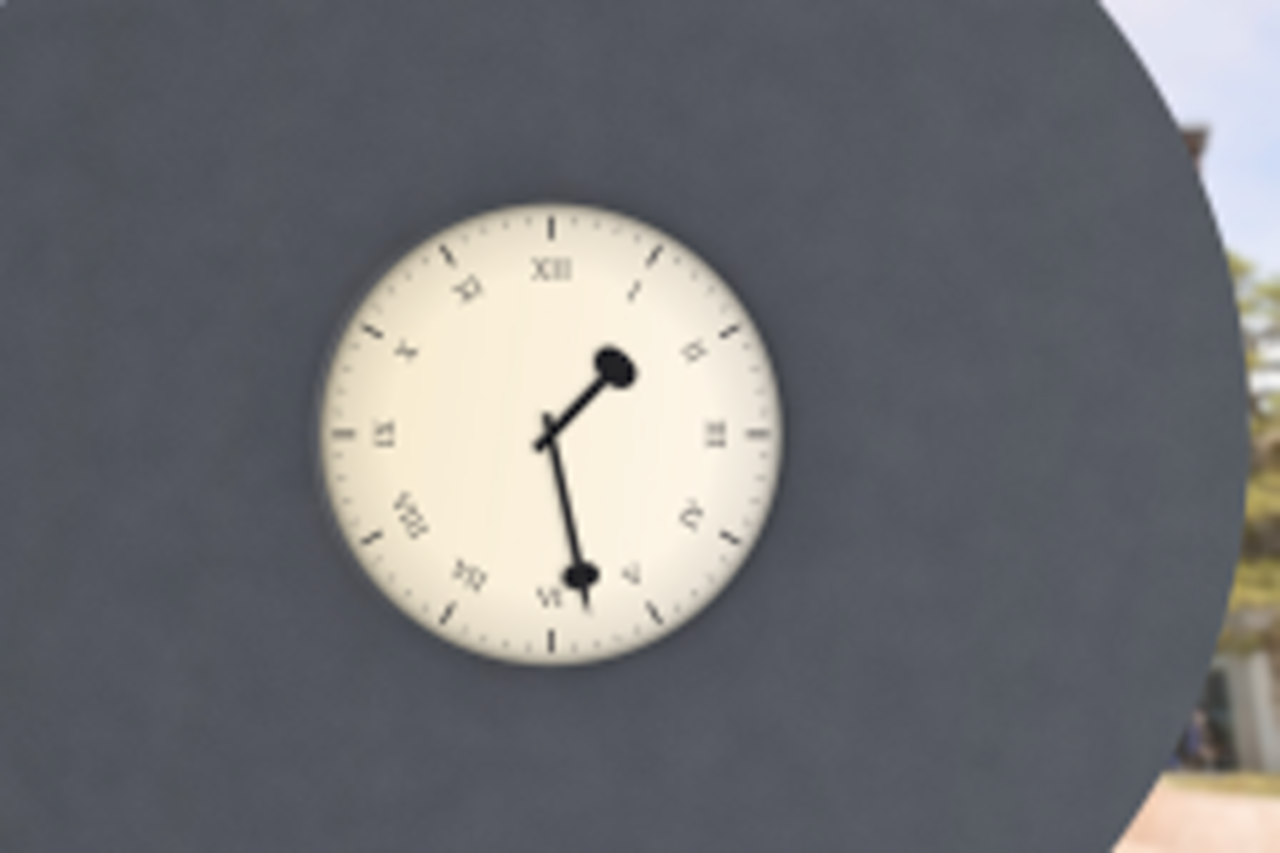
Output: 1.28
